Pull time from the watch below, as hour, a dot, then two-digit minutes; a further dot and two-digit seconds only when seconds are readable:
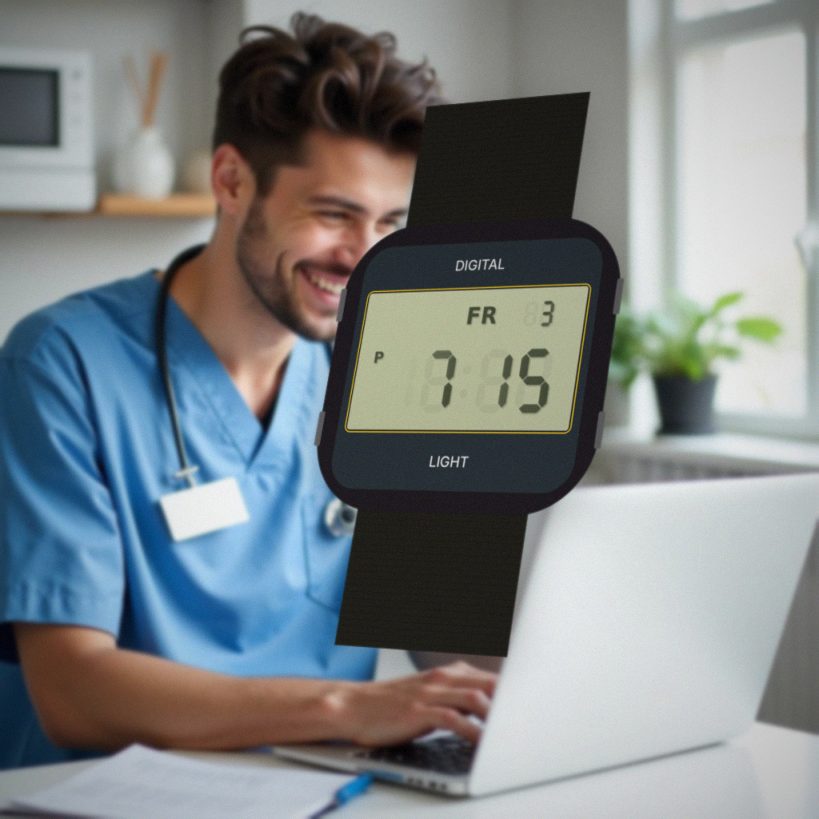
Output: 7.15
